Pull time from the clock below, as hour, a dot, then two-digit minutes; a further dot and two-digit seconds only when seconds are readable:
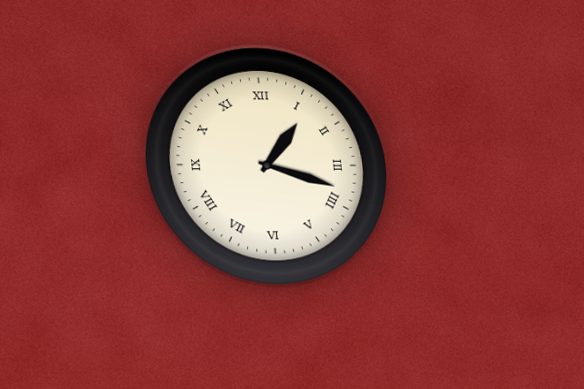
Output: 1.18
